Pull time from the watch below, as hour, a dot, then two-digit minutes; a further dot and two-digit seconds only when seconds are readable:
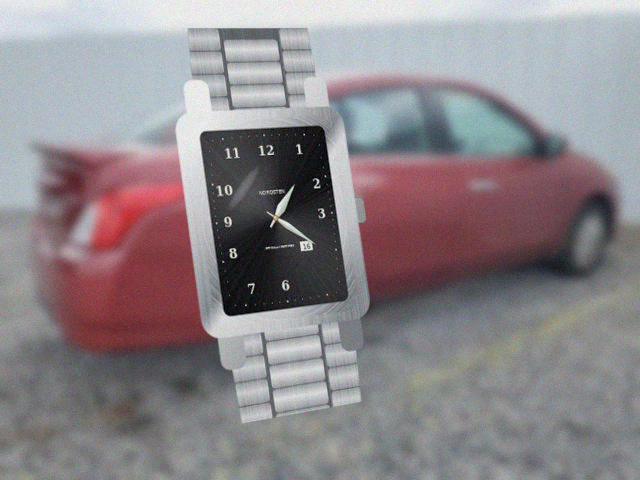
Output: 1.21
